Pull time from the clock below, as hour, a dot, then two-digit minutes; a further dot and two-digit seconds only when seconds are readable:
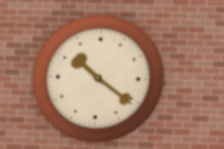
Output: 10.21
